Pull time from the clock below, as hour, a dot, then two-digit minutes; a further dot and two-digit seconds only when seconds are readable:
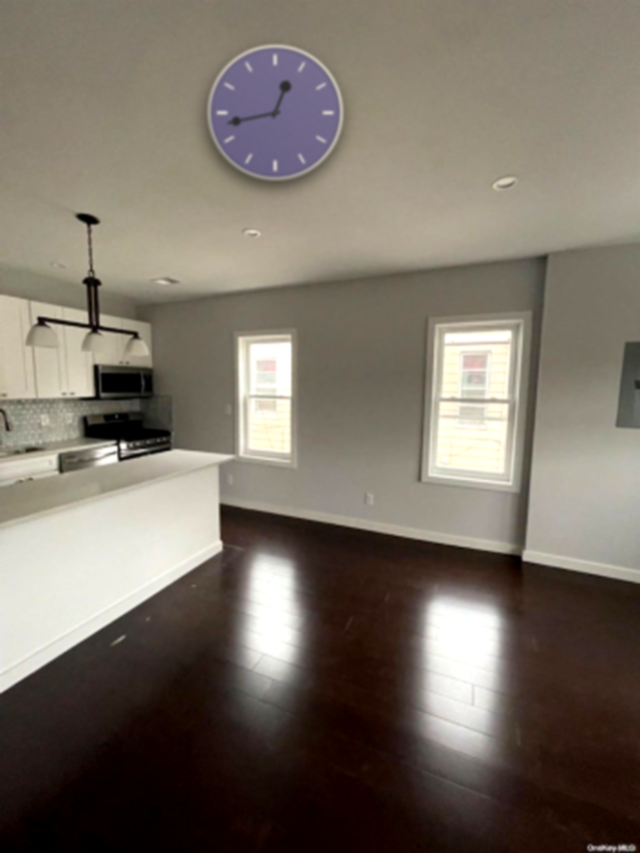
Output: 12.43
